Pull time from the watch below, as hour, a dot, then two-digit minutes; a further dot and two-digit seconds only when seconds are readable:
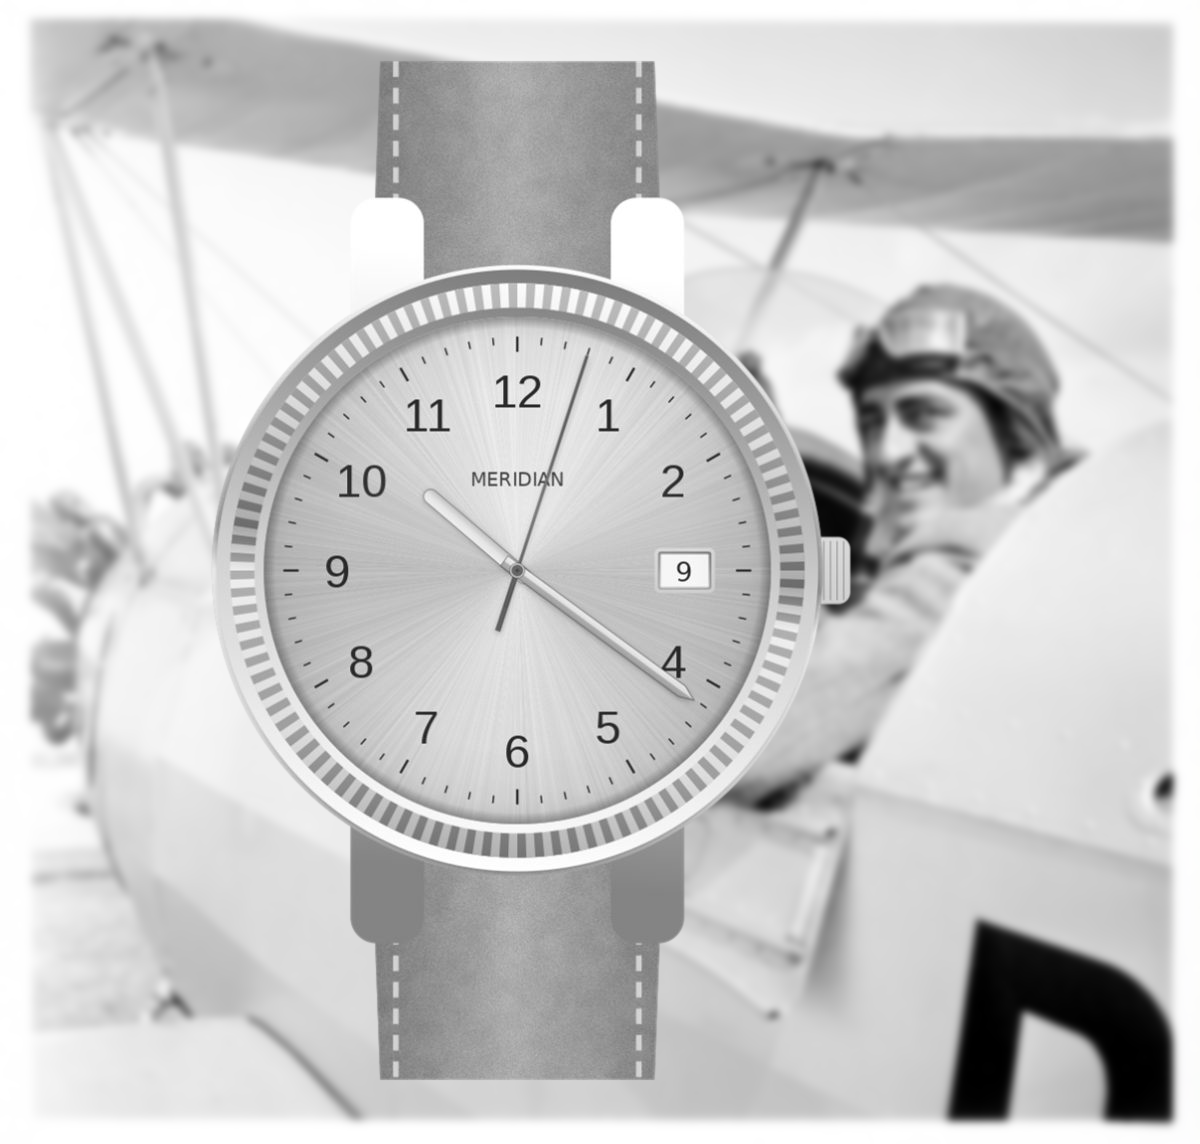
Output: 10.21.03
